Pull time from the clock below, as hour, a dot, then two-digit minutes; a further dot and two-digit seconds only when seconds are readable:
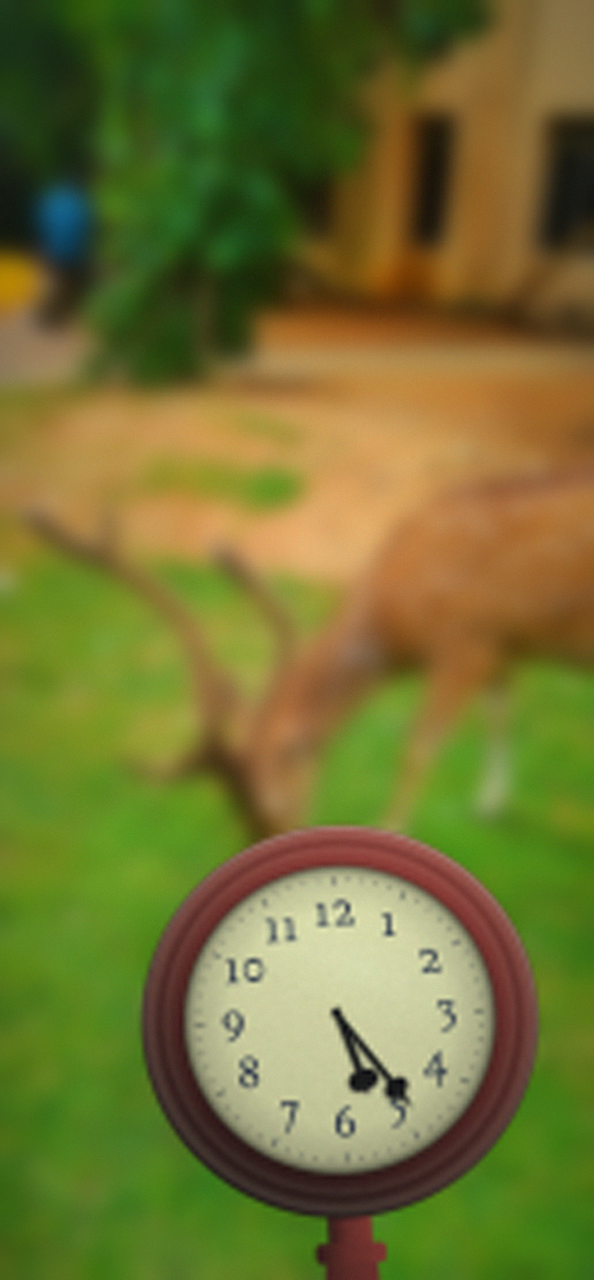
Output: 5.24
